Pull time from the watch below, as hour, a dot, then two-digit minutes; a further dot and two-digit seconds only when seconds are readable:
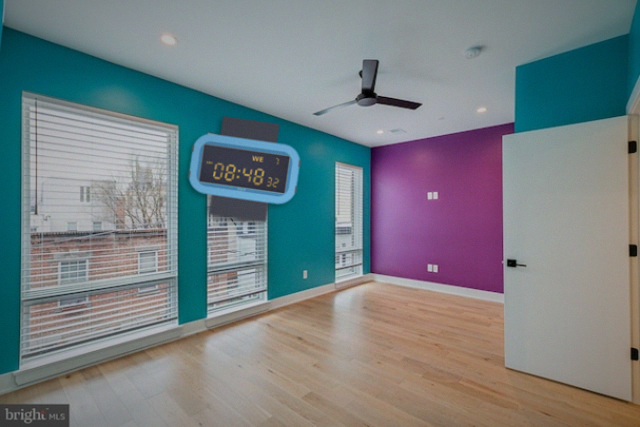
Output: 8.48.32
